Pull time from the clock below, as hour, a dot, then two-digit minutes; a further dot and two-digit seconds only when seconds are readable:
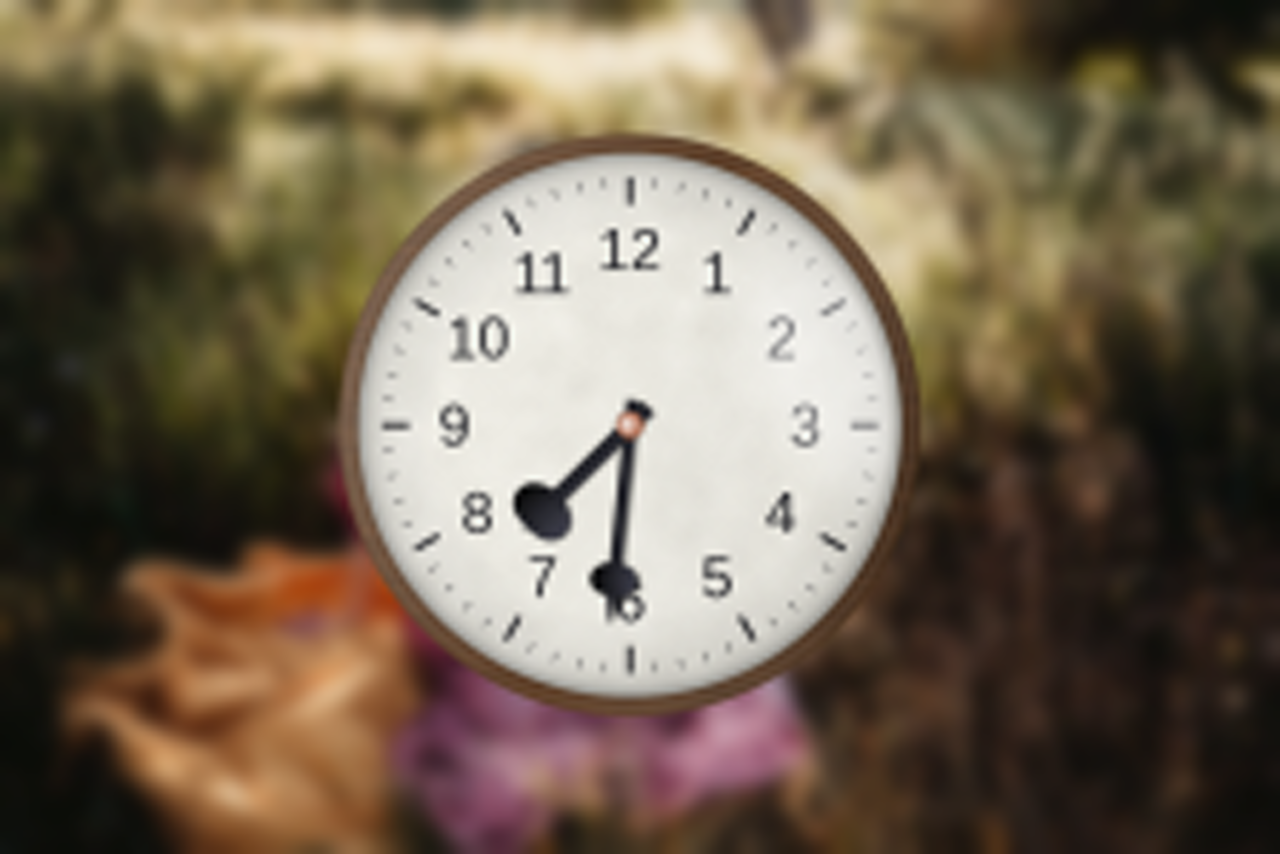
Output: 7.31
